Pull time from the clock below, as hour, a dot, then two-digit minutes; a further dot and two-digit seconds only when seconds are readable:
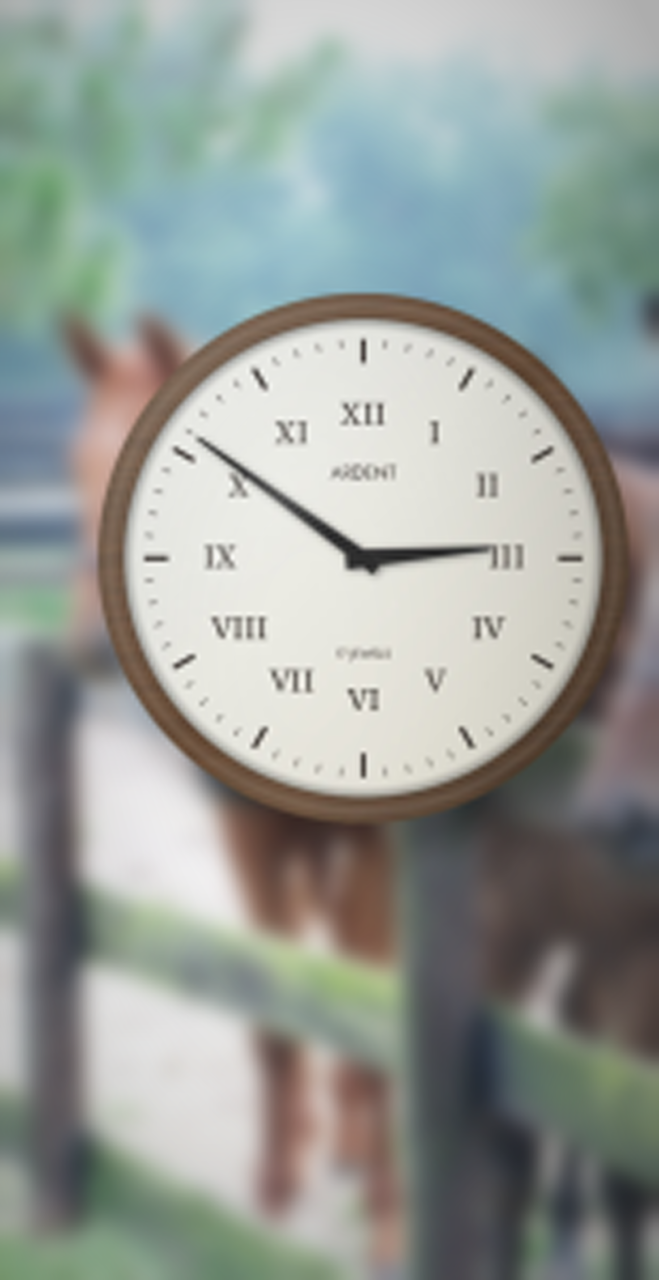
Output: 2.51
